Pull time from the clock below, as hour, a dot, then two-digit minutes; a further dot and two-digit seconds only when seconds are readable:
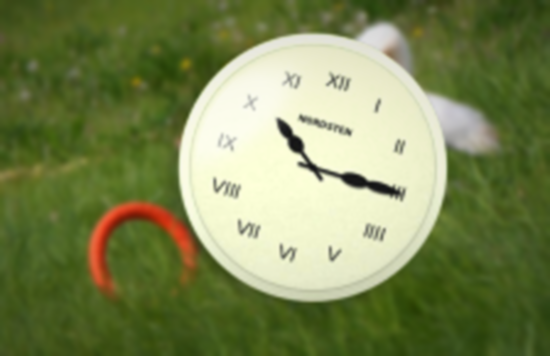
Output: 10.15
